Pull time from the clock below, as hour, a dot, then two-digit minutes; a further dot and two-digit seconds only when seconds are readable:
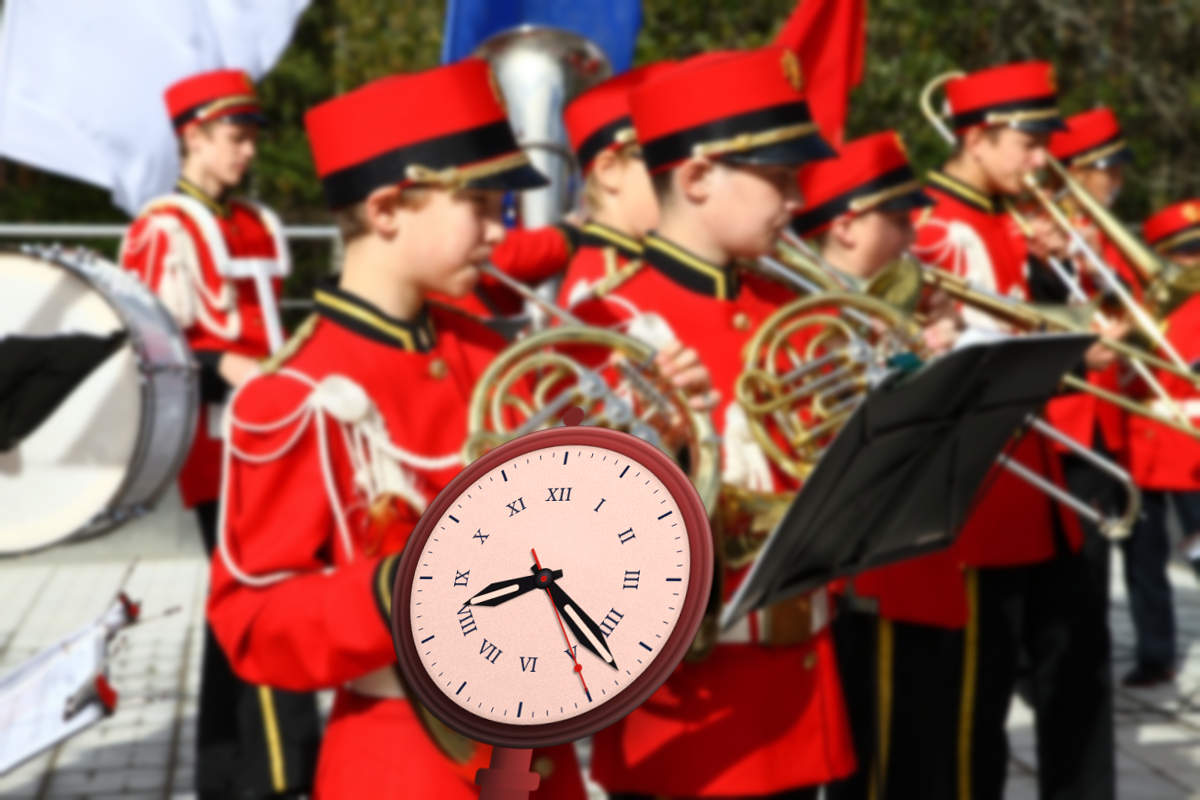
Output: 8.22.25
